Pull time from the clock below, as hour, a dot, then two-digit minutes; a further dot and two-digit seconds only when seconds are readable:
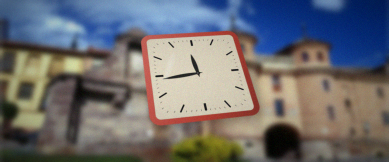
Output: 11.44
